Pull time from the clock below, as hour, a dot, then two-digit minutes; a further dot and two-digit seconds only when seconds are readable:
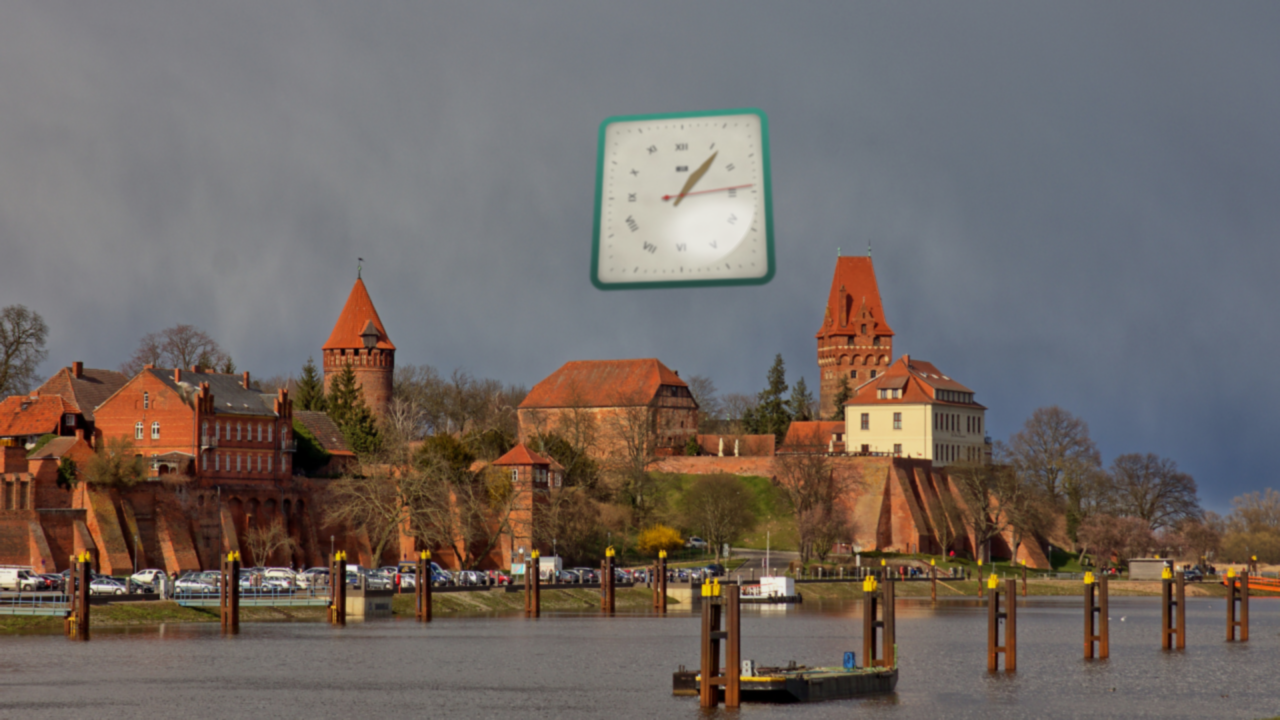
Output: 1.06.14
